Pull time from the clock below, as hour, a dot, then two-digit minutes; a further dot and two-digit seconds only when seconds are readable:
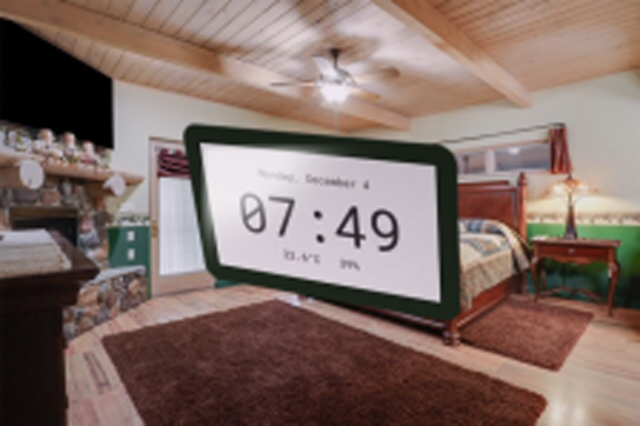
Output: 7.49
